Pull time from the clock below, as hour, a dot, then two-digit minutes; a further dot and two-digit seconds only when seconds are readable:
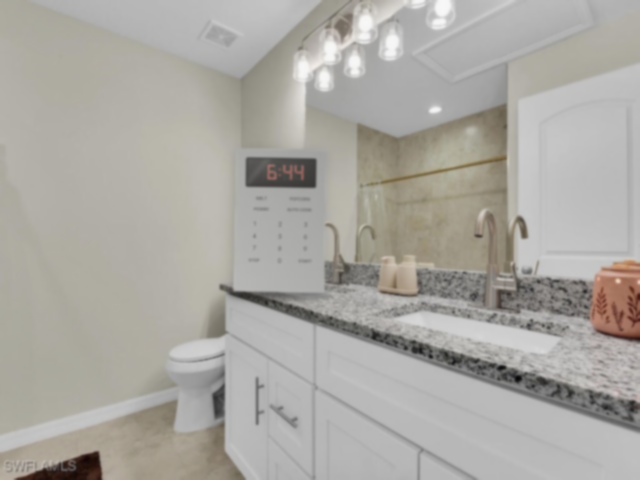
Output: 6.44
